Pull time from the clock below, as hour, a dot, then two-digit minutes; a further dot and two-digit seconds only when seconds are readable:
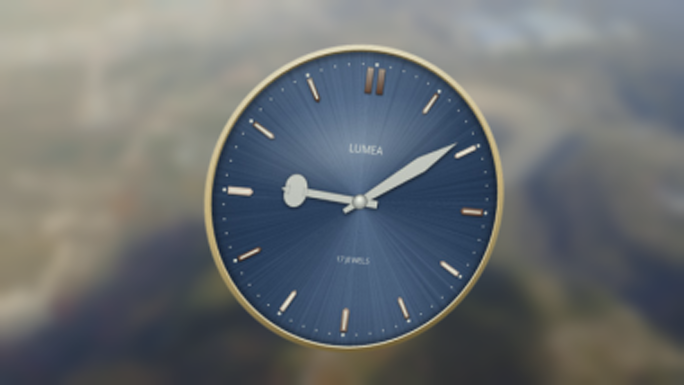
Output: 9.09
